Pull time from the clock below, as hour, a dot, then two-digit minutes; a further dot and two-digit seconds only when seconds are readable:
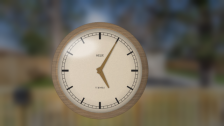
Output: 5.05
